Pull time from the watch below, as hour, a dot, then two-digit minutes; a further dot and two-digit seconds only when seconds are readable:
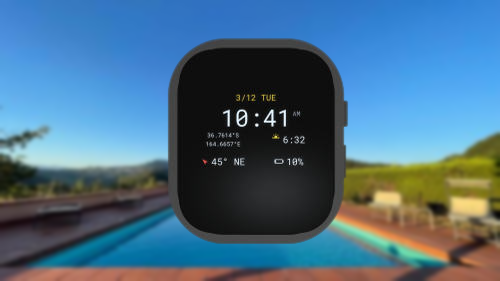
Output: 10.41
